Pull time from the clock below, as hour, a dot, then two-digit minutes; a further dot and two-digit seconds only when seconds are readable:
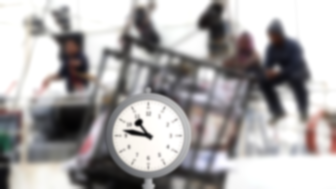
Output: 10.47
